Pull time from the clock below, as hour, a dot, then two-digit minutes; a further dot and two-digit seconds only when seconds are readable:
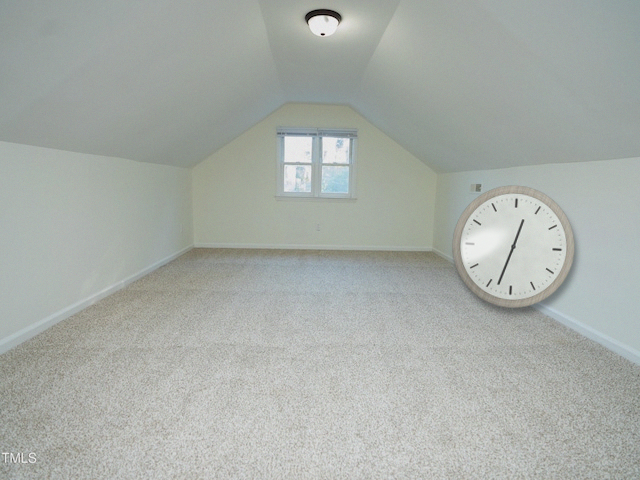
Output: 12.33
